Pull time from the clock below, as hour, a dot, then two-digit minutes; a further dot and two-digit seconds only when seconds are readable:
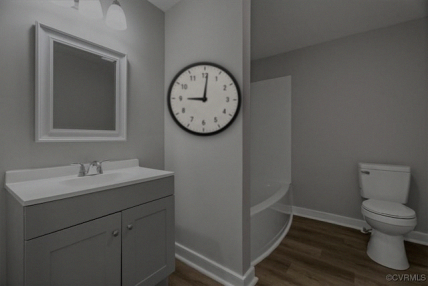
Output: 9.01
